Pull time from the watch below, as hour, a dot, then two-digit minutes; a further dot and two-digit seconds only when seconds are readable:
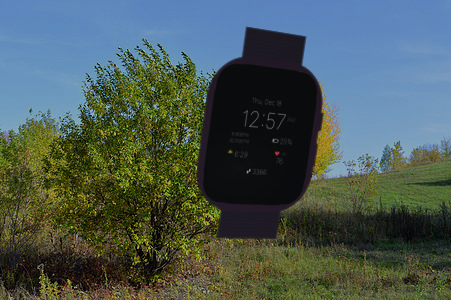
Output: 12.57
